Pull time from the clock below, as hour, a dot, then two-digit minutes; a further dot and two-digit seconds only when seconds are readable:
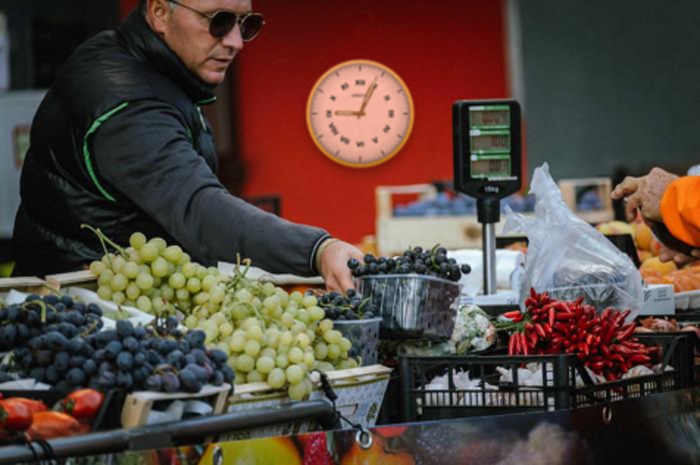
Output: 9.04
